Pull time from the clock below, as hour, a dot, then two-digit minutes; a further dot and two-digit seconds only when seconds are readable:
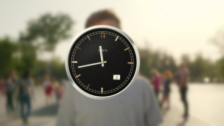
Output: 11.43
